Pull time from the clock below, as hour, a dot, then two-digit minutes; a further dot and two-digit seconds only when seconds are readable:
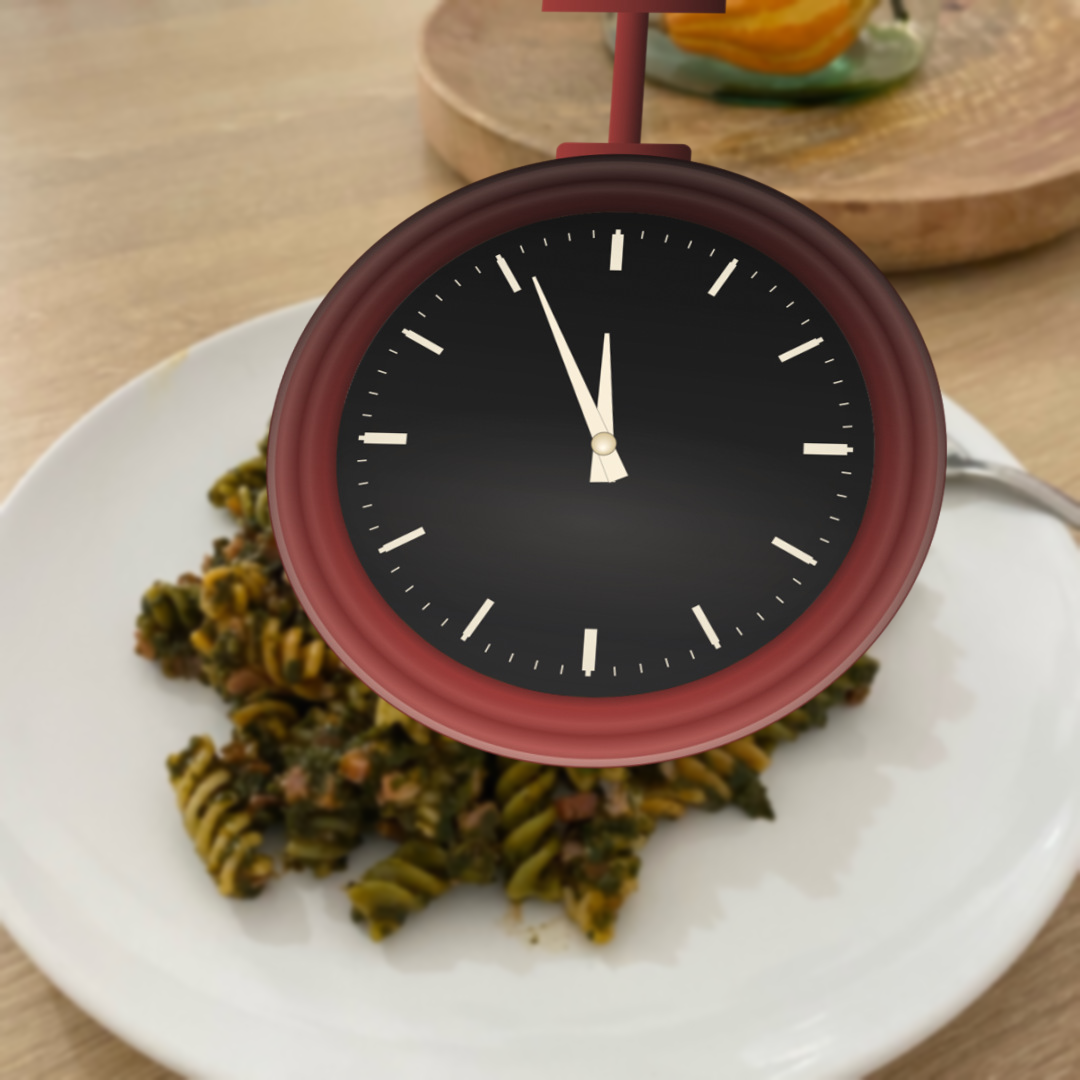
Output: 11.56
